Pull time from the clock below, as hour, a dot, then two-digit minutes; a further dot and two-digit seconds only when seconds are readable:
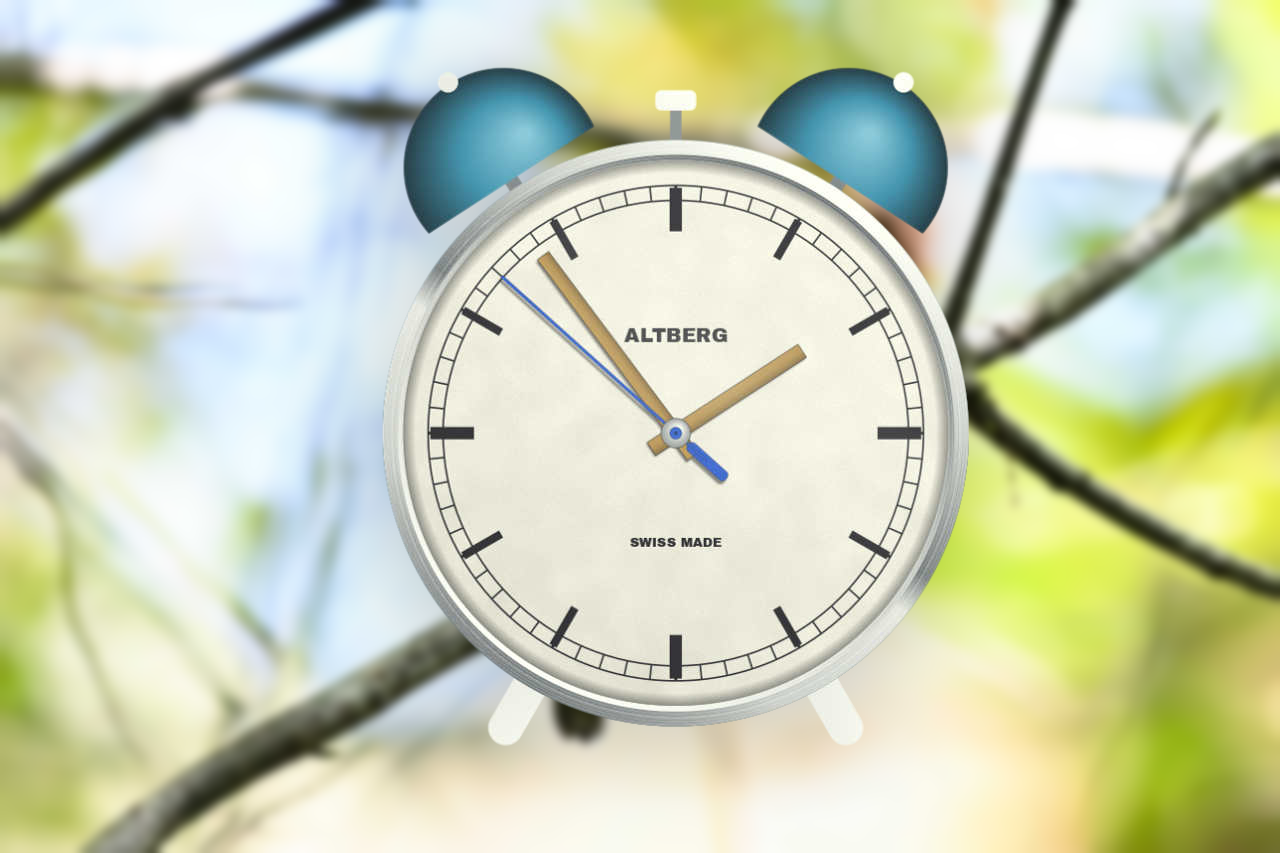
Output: 1.53.52
